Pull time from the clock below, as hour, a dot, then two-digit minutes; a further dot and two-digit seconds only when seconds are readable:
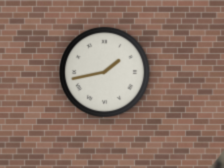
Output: 1.43
